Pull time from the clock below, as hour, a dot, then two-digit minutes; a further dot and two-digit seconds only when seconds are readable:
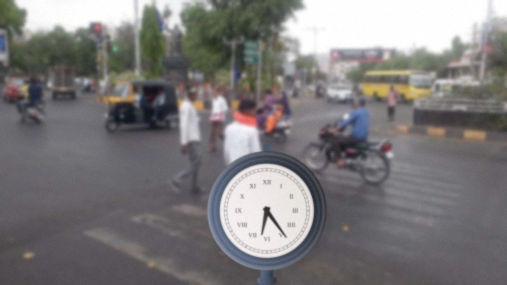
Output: 6.24
